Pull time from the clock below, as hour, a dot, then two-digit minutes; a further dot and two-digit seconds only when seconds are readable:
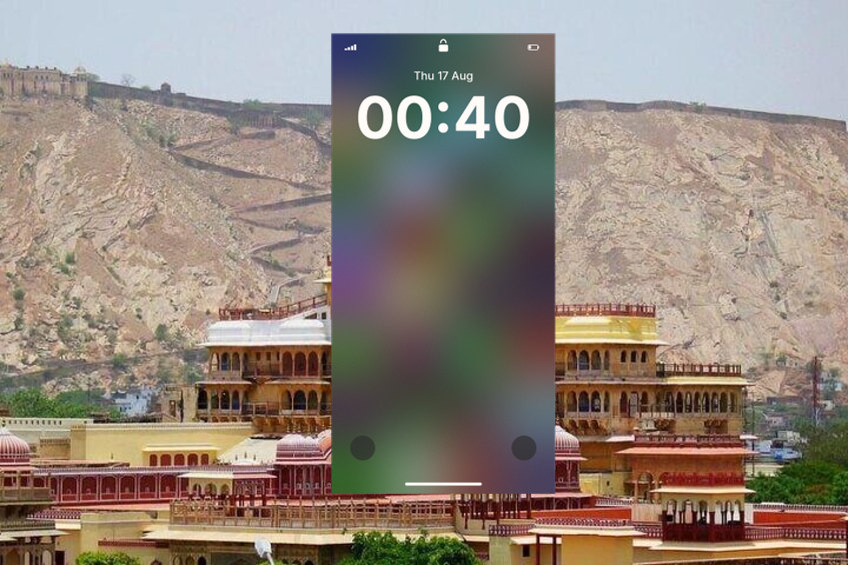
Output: 0.40
